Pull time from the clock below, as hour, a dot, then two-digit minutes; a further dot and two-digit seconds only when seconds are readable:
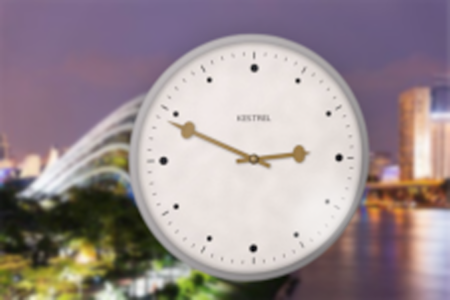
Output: 2.49
